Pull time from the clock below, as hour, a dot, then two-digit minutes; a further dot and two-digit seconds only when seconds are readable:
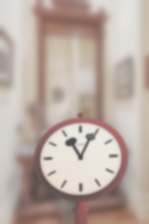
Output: 11.04
